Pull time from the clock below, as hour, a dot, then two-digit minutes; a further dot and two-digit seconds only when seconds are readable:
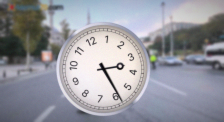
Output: 3.29
